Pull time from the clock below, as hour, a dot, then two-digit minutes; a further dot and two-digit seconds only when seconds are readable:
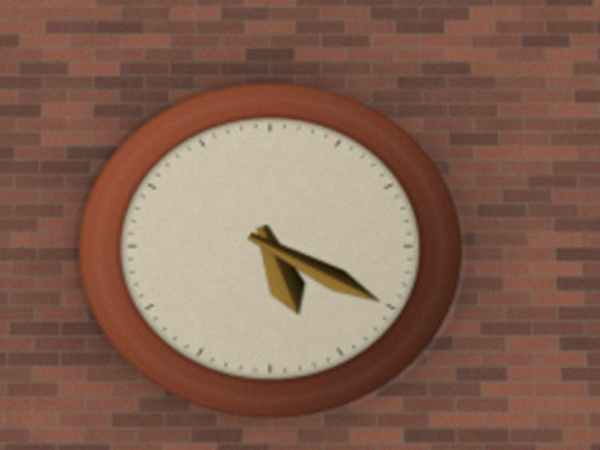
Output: 5.20
